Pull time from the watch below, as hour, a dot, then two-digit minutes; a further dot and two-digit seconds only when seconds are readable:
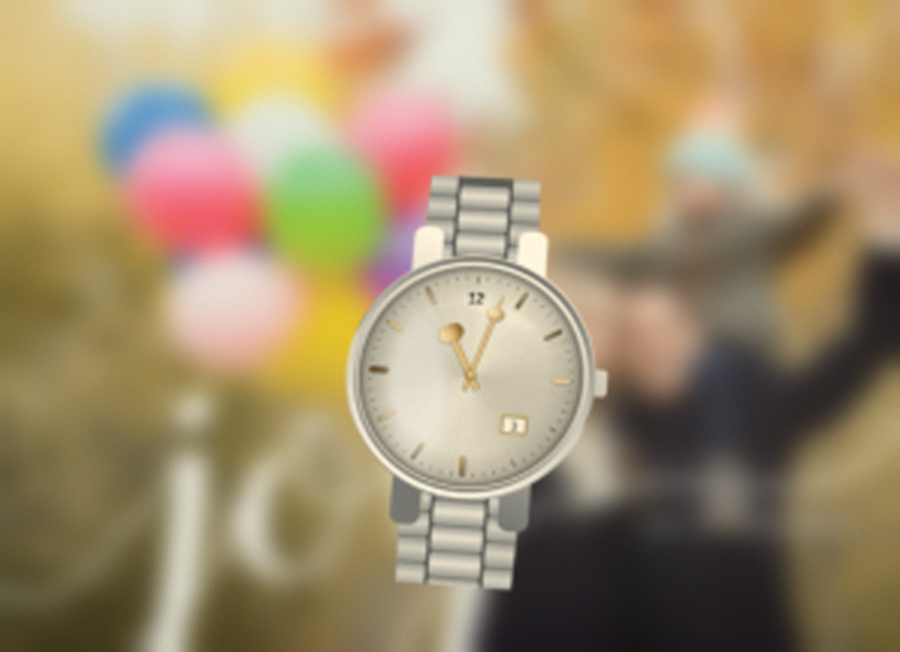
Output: 11.03
